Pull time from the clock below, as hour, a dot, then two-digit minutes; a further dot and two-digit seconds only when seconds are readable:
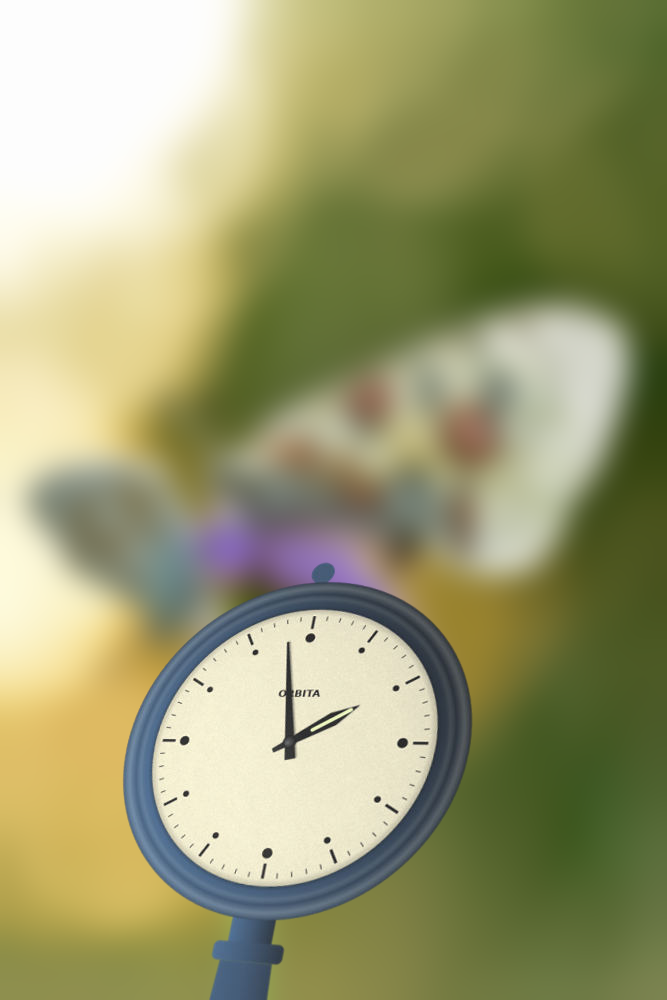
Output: 1.58
